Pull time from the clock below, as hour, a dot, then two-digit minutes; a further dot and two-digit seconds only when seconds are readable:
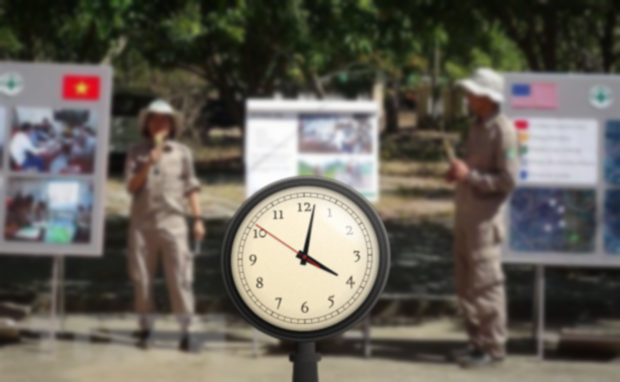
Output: 4.01.51
